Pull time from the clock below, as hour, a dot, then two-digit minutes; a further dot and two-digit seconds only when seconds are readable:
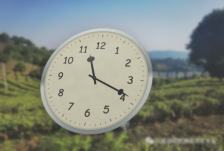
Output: 11.19
